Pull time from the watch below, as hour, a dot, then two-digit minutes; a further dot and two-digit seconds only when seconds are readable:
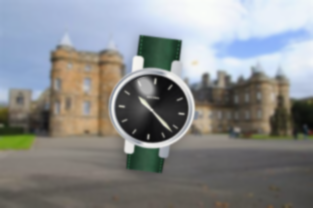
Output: 10.22
